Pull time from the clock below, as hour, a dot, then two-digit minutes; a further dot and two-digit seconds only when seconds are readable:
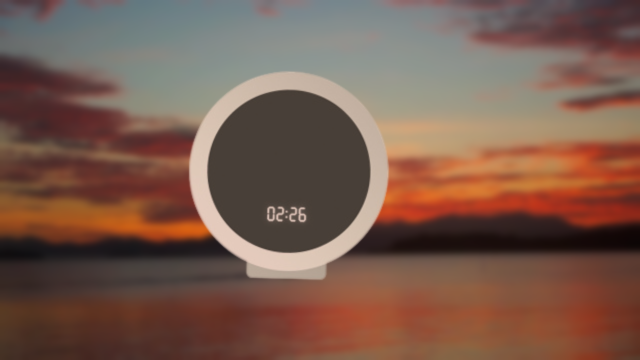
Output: 2.26
